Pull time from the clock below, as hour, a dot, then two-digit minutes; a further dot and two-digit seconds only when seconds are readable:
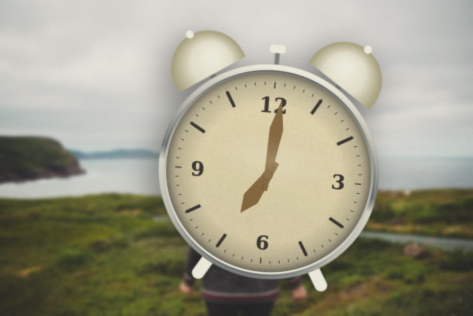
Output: 7.01
